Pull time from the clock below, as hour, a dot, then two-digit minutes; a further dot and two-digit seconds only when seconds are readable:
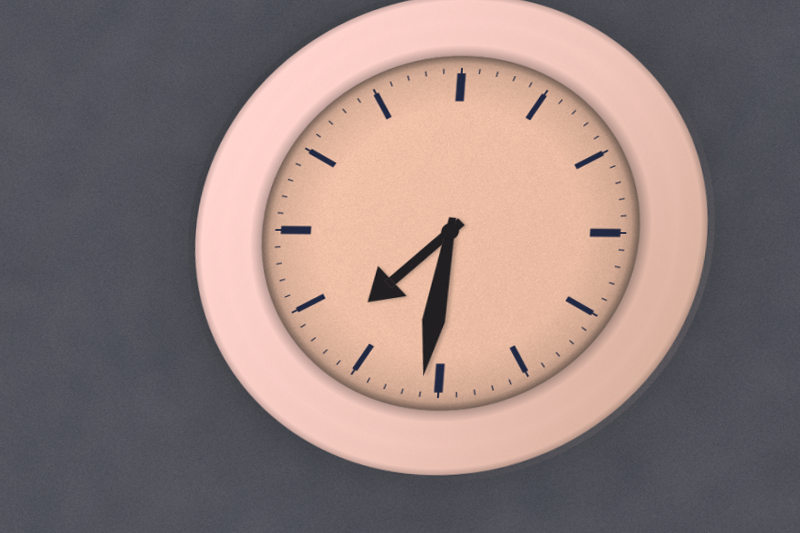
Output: 7.31
